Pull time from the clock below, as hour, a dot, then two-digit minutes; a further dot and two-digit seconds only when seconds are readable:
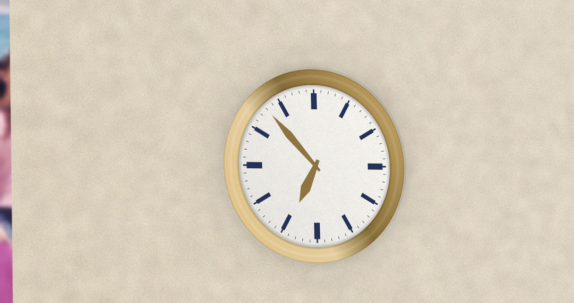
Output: 6.53
